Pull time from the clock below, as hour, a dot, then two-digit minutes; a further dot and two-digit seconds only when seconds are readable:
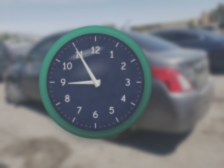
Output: 8.55
